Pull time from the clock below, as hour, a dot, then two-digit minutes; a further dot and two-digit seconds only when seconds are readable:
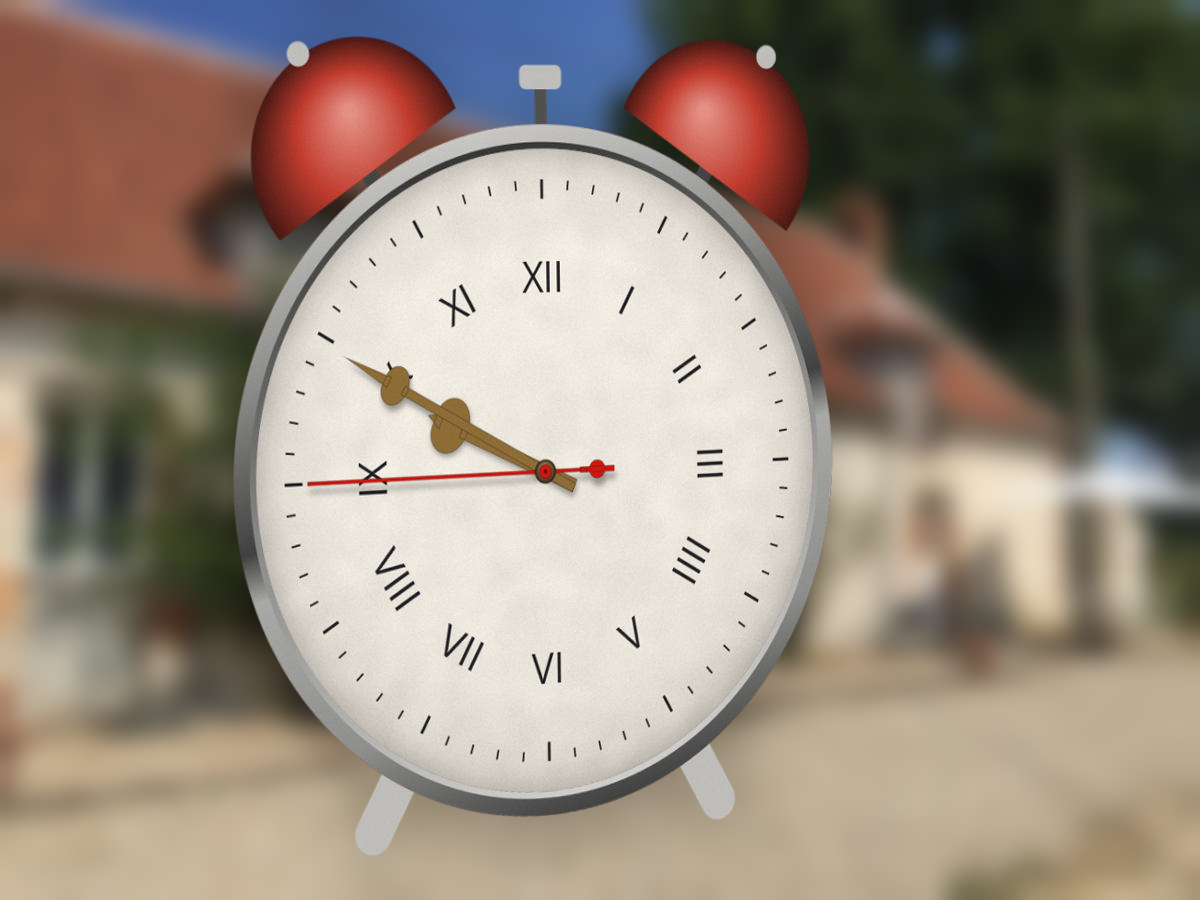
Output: 9.49.45
